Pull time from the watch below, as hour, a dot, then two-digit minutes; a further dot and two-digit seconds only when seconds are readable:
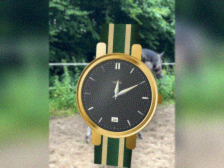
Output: 12.10
